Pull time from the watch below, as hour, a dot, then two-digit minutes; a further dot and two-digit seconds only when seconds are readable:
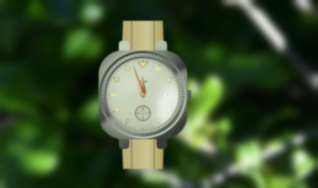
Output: 11.57
